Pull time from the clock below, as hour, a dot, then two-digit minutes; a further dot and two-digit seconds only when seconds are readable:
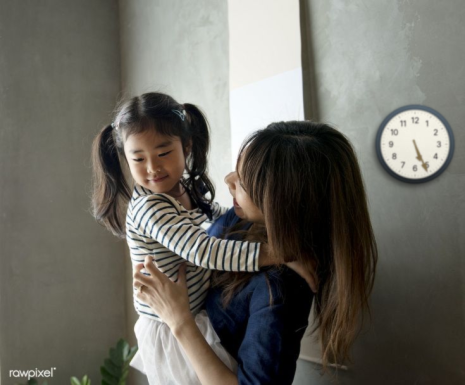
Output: 5.26
